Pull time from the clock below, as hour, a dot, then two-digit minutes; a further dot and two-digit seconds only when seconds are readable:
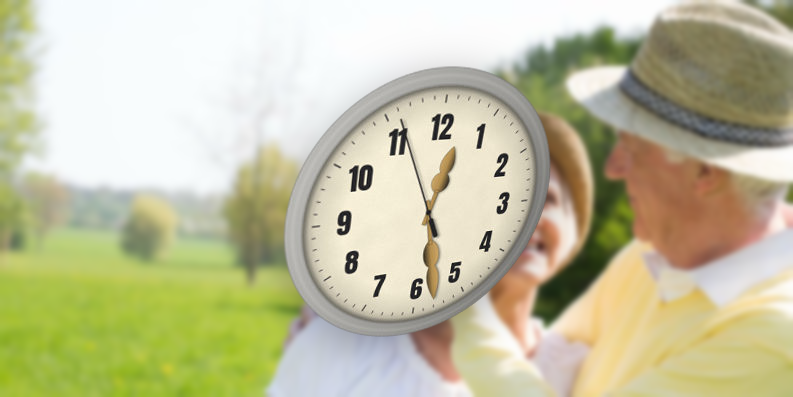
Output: 12.27.56
